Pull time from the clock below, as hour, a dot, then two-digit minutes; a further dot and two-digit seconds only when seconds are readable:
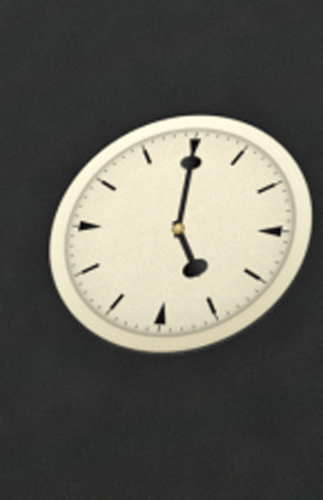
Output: 5.00
